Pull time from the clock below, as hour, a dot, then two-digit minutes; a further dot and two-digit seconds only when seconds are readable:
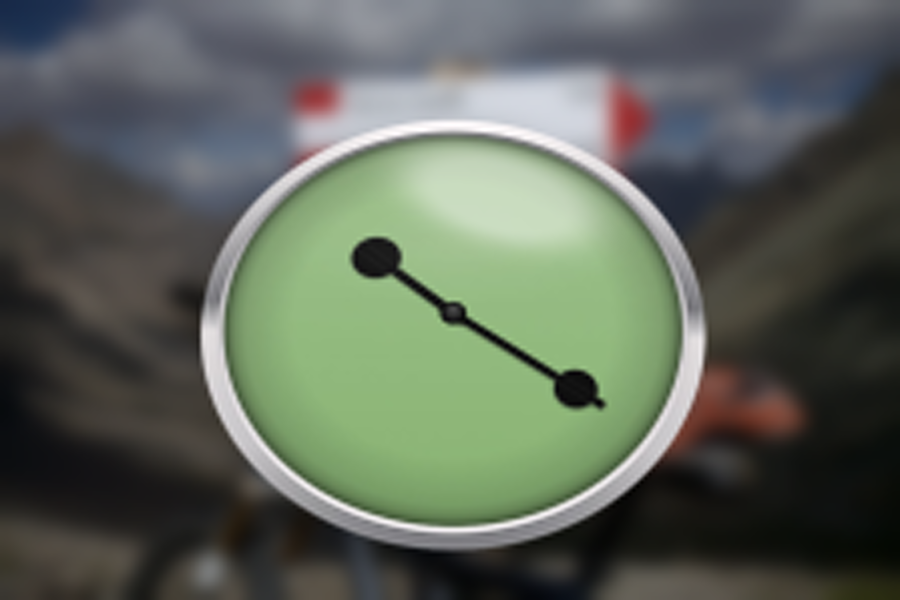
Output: 10.21
